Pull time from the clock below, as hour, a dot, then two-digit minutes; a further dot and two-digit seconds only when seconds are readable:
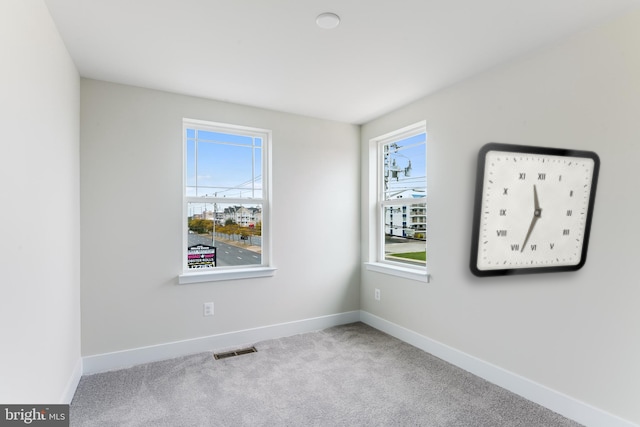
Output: 11.33
